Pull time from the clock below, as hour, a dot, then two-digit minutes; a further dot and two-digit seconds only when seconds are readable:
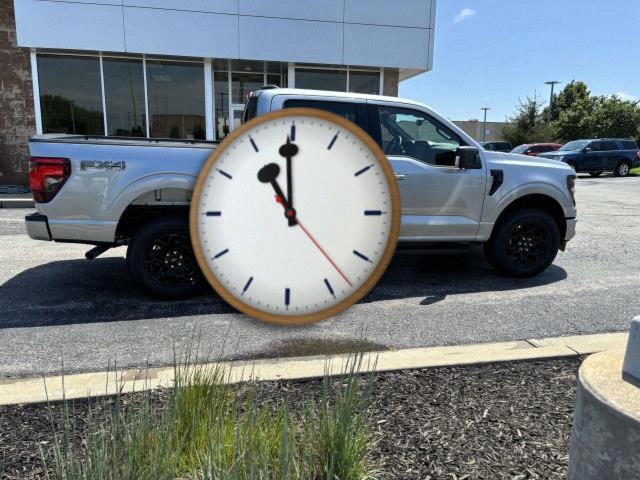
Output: 10.59.23
